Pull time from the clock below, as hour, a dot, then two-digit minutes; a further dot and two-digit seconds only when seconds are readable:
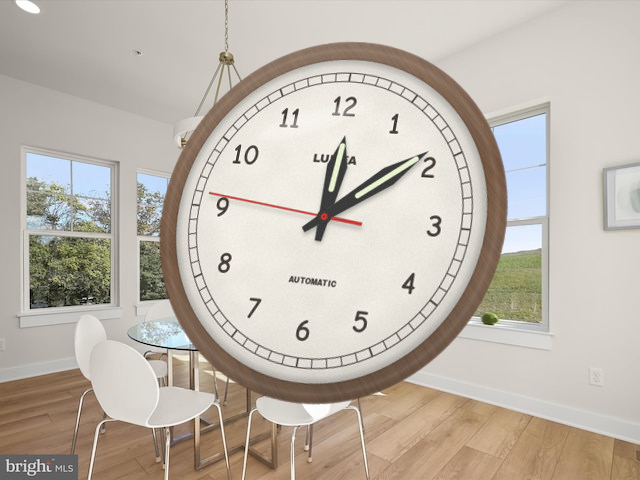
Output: 12.08.46
